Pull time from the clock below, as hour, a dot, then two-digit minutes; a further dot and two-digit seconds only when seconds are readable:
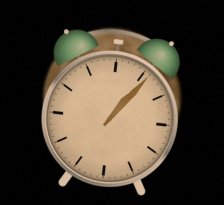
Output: 1.06
